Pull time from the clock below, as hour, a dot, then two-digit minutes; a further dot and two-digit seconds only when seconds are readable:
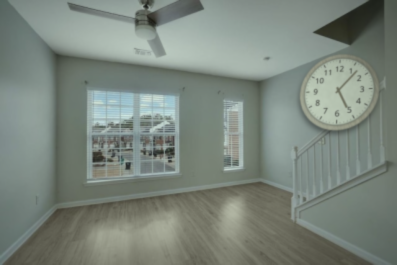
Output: 5.07
